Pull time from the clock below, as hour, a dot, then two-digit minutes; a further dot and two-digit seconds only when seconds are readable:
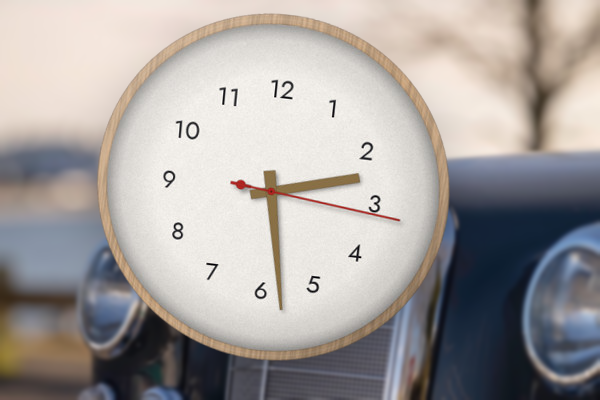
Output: 2.28.16
